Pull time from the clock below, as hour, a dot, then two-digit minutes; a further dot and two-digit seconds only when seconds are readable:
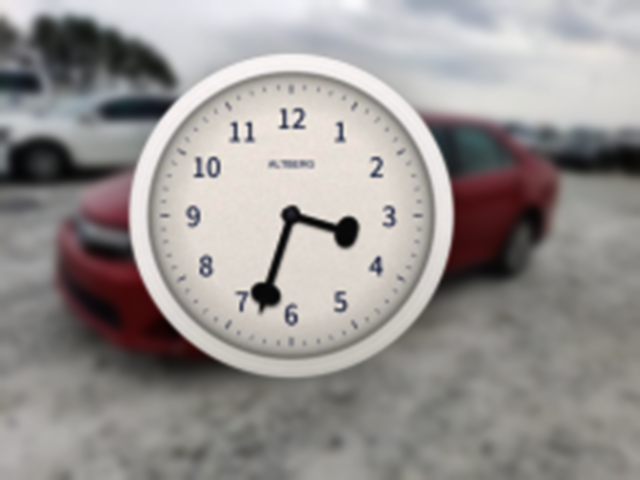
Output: 3.33
